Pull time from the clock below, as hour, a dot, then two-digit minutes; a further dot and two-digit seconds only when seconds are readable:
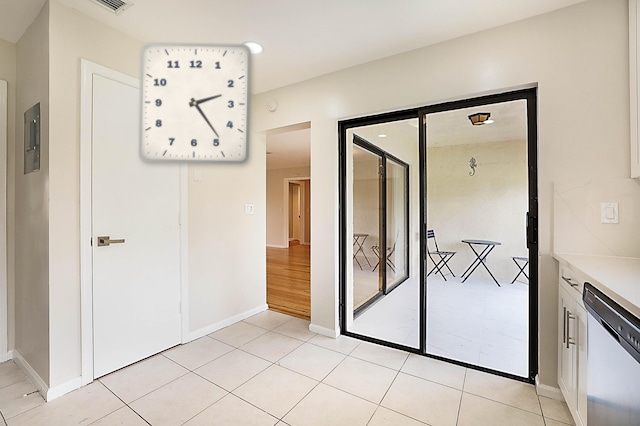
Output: 2.24
